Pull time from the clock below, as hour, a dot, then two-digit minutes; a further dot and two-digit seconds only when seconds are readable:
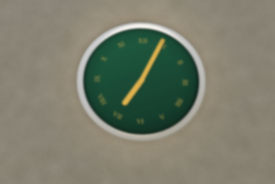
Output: 7.04
